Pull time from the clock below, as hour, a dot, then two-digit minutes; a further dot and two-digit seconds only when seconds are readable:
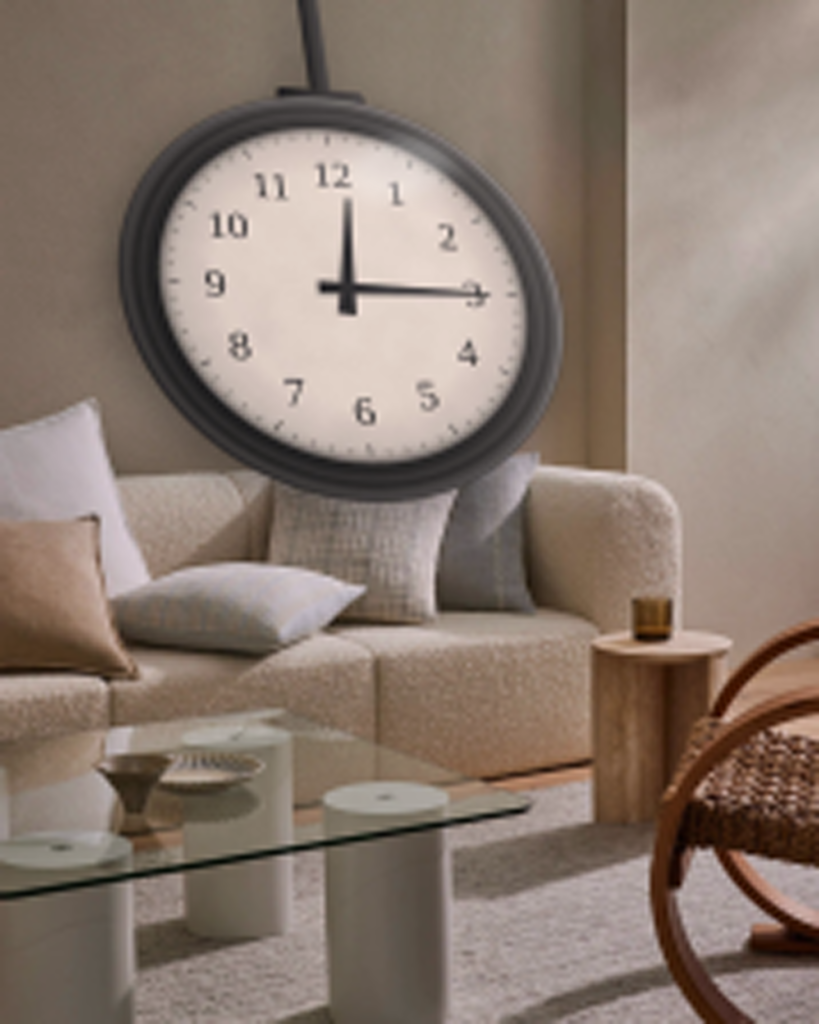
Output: 12.15
